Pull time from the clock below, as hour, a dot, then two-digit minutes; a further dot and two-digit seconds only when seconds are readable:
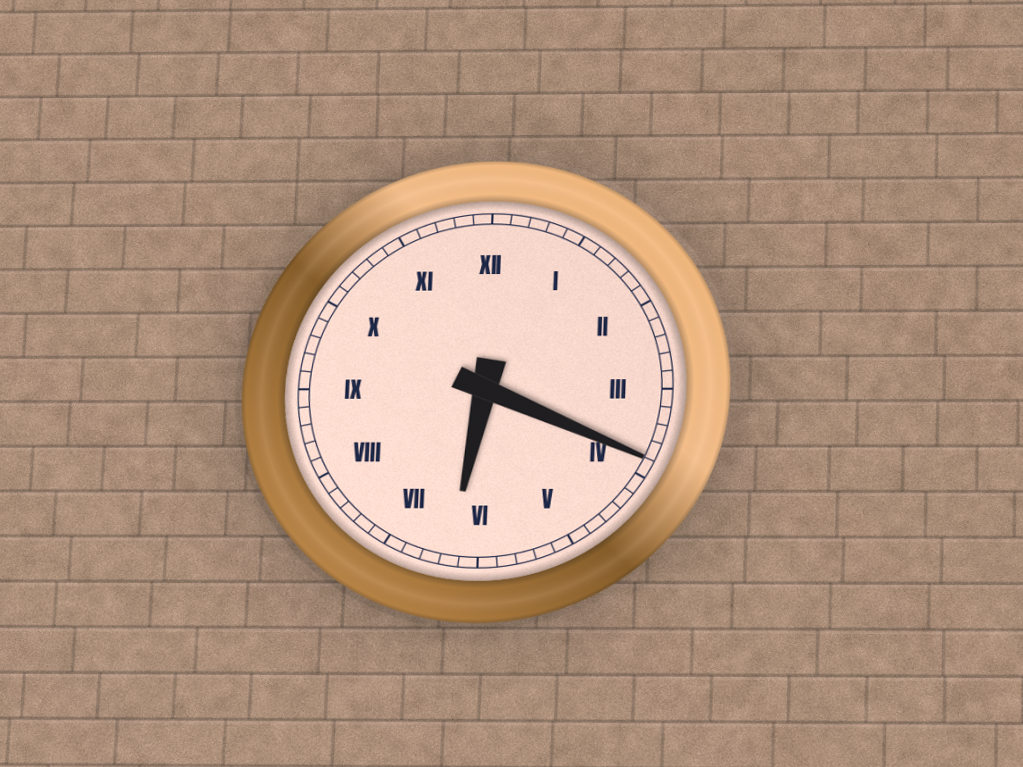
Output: 6.19
